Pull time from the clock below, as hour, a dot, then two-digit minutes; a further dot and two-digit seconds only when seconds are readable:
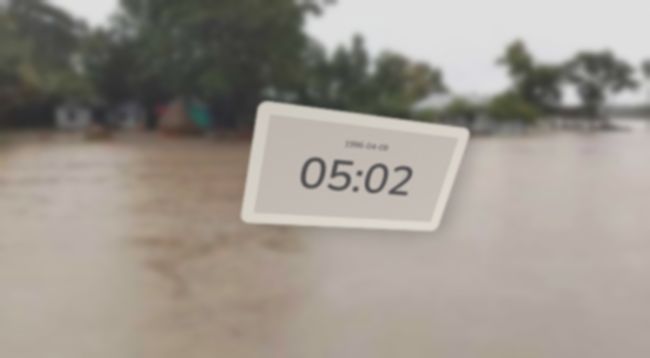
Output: 5.02
